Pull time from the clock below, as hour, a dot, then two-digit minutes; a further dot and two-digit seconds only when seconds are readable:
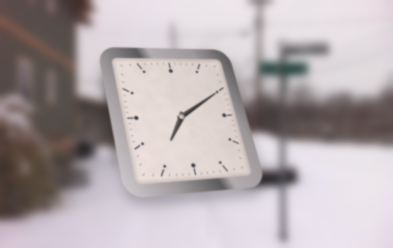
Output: 7.10
